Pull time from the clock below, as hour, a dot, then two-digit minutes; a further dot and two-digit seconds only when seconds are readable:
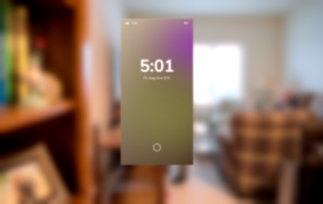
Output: 5.01
